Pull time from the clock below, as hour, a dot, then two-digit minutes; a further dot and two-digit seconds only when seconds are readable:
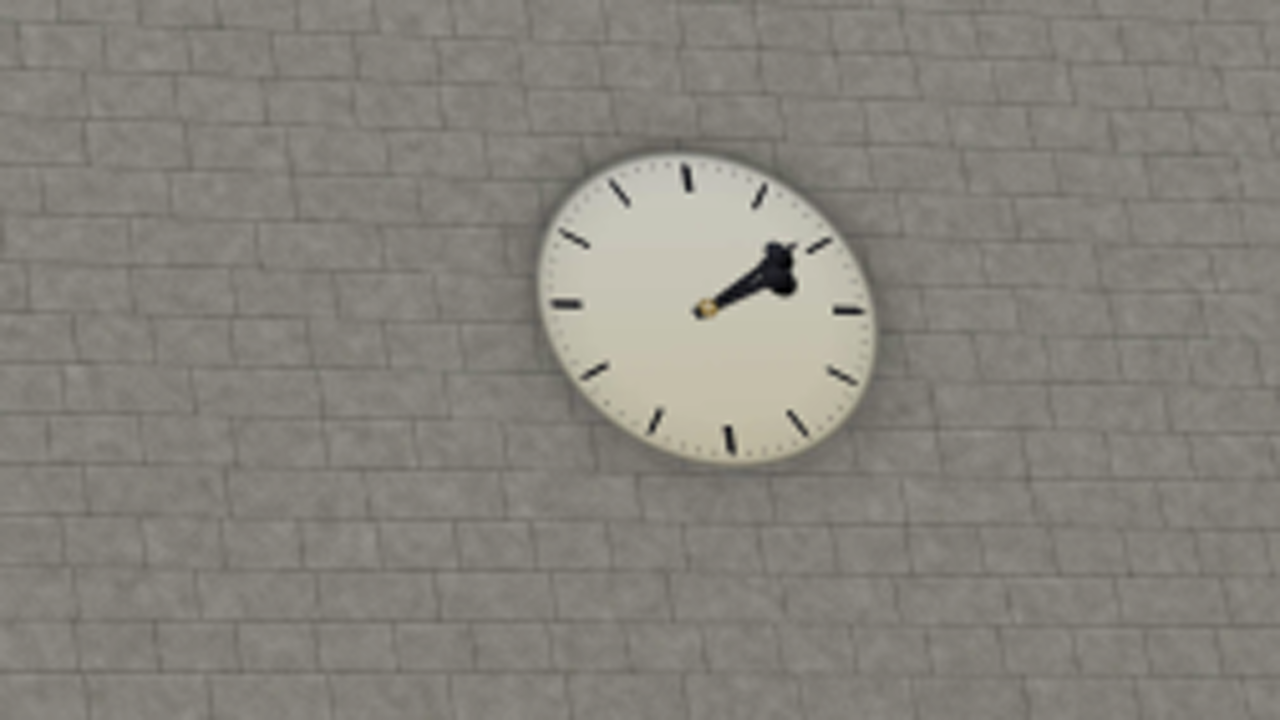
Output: 2.09
